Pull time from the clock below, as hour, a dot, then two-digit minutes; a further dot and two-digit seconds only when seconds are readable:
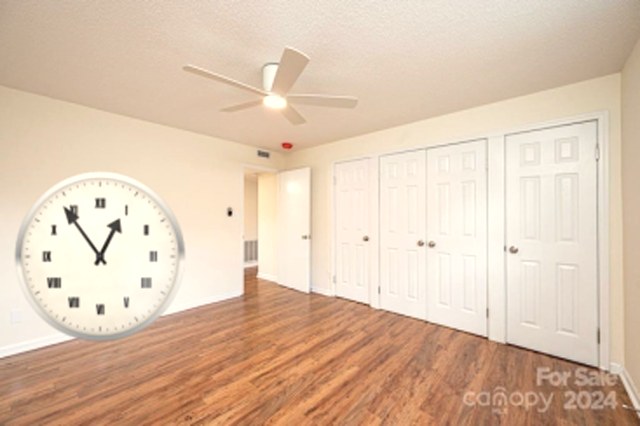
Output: 12.54
